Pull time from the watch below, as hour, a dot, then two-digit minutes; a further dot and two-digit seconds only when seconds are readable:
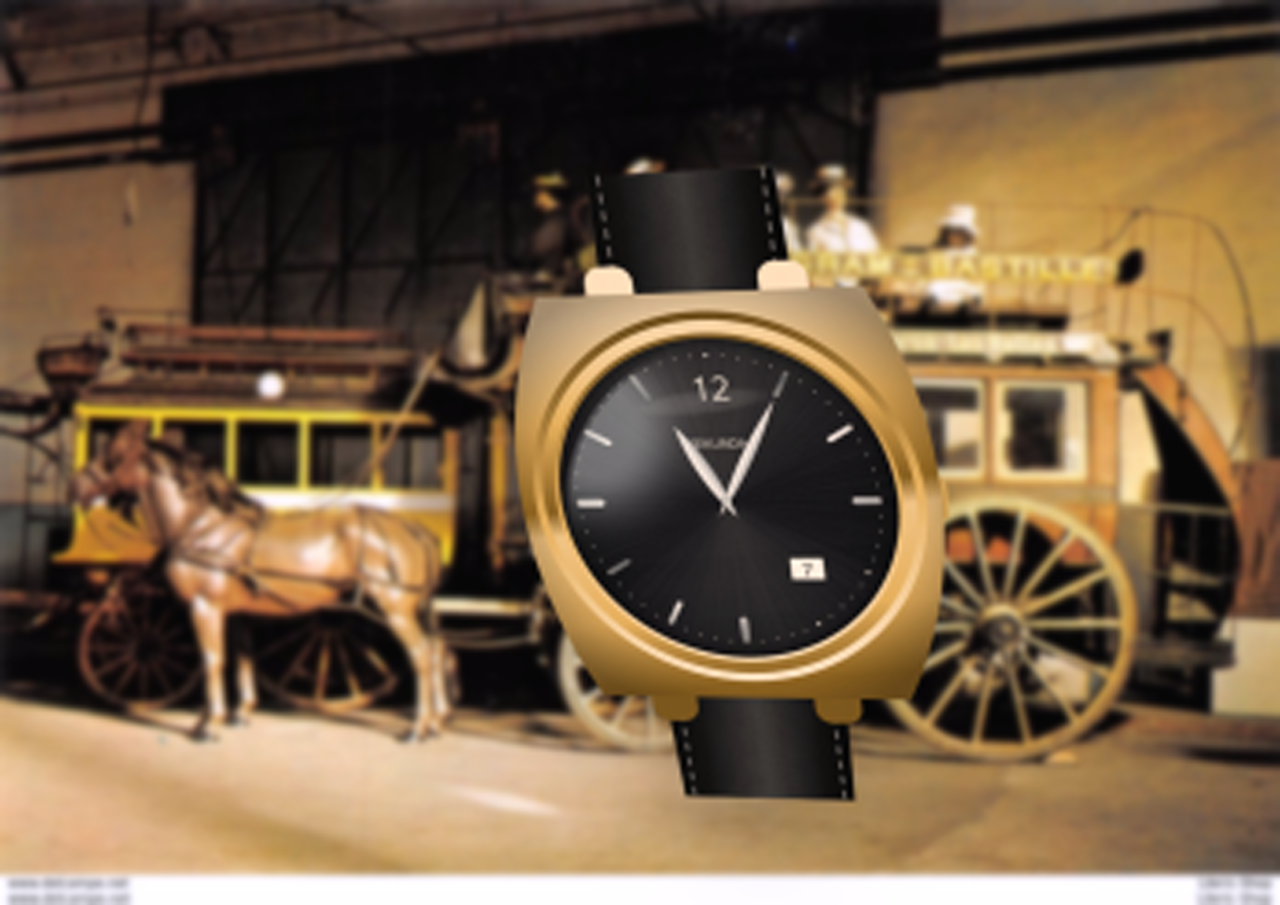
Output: 11.05
